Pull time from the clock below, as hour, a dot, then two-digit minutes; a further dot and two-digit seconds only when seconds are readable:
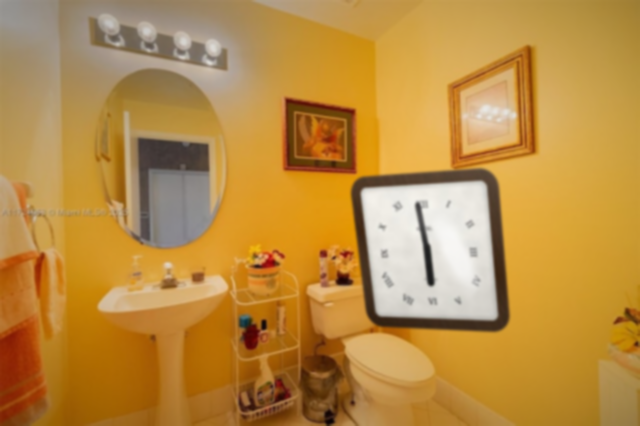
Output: 5.59
